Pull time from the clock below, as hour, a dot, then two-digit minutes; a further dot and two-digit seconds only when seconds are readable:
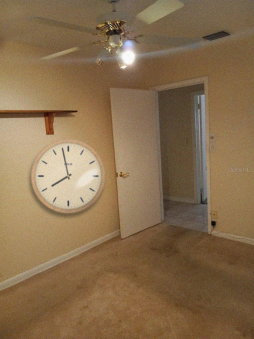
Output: 7.58
